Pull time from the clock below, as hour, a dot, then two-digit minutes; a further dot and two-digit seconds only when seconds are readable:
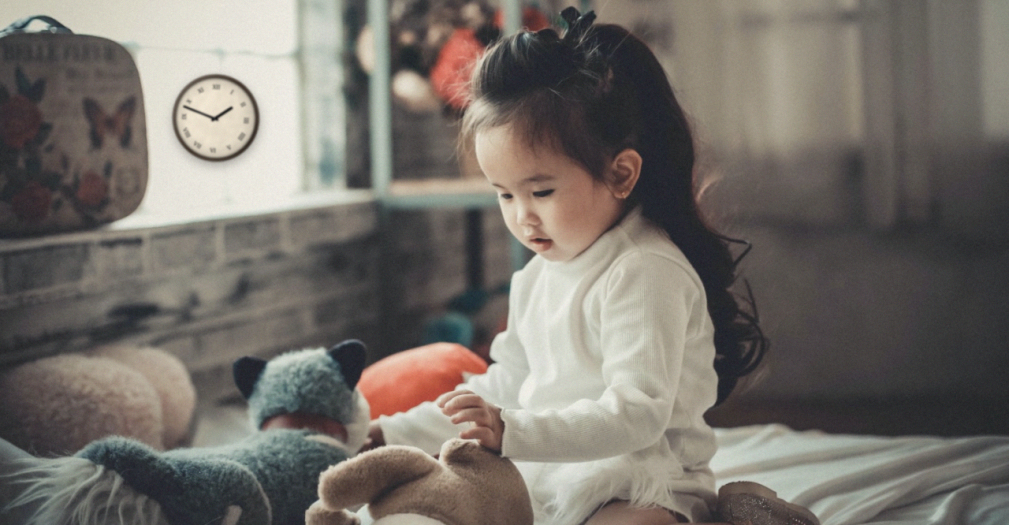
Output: 1.48
